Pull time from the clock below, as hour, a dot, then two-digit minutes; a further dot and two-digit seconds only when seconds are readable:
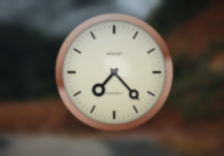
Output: 7.23
